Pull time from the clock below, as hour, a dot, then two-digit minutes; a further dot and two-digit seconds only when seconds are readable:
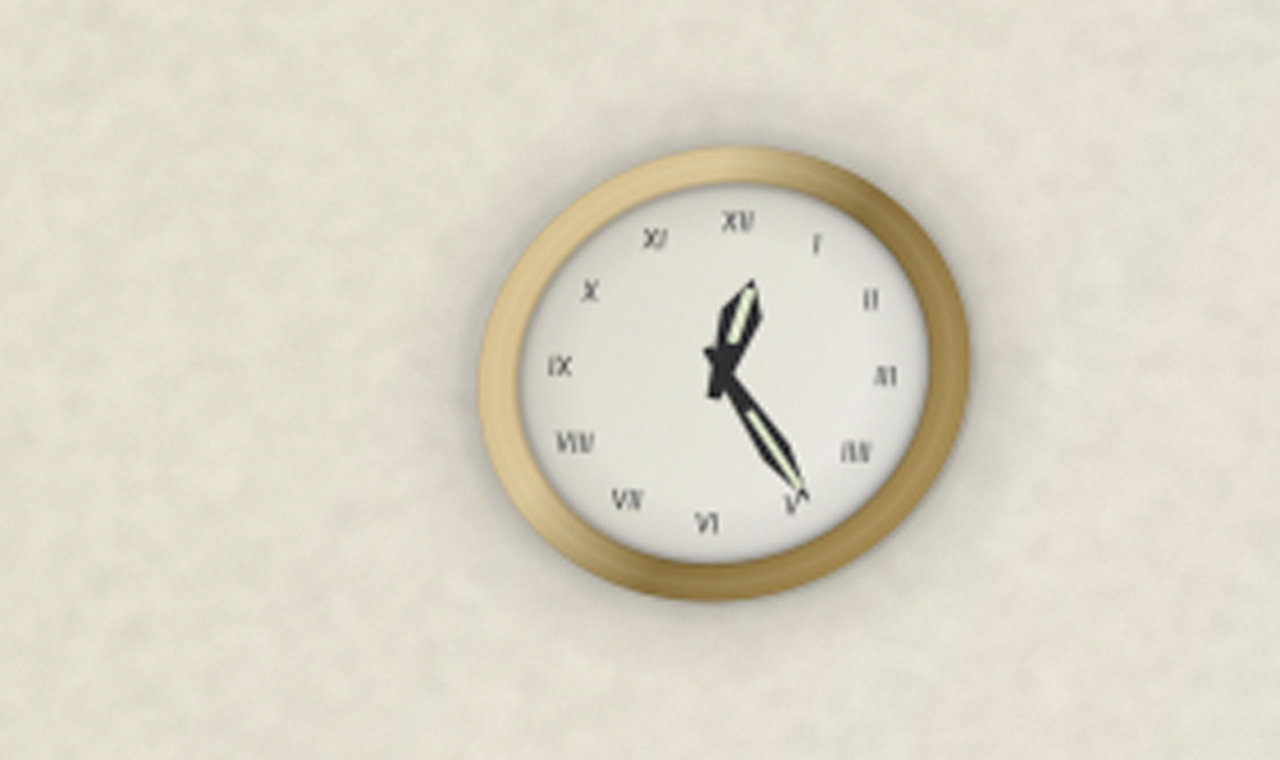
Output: 12.24
